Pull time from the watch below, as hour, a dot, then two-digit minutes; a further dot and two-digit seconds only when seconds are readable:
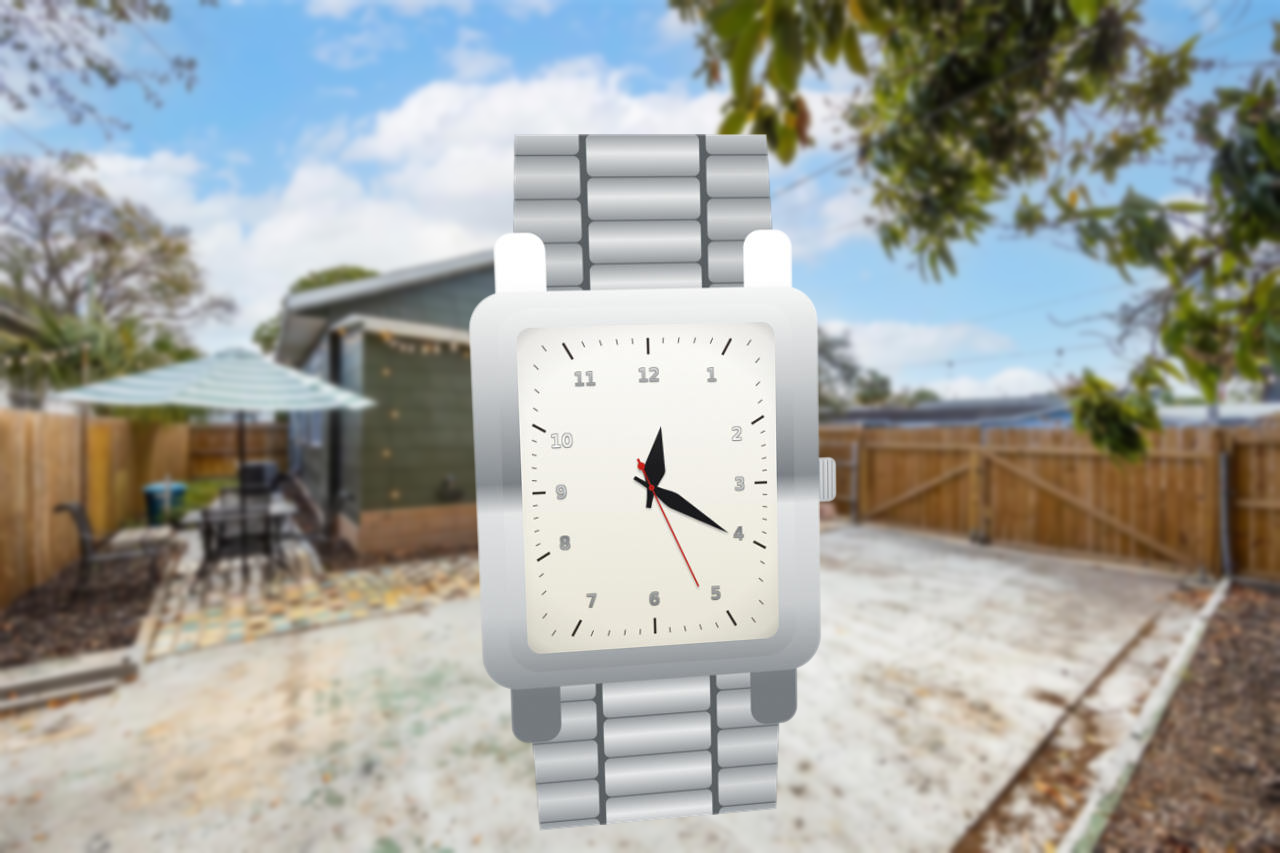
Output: 12.20.26
